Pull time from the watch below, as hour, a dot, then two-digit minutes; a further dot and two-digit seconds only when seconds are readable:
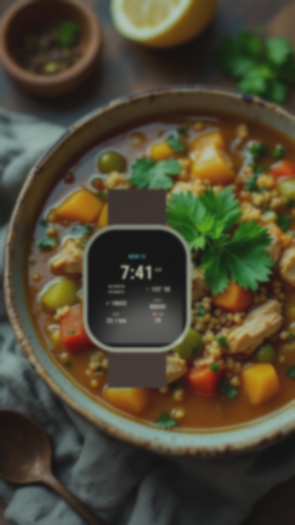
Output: 7.41
